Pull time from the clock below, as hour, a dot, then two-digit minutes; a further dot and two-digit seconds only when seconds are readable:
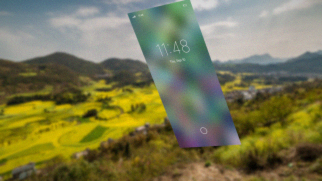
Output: 11.48
